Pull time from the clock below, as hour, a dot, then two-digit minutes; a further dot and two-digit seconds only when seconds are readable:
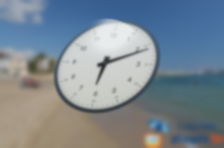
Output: 6.11
